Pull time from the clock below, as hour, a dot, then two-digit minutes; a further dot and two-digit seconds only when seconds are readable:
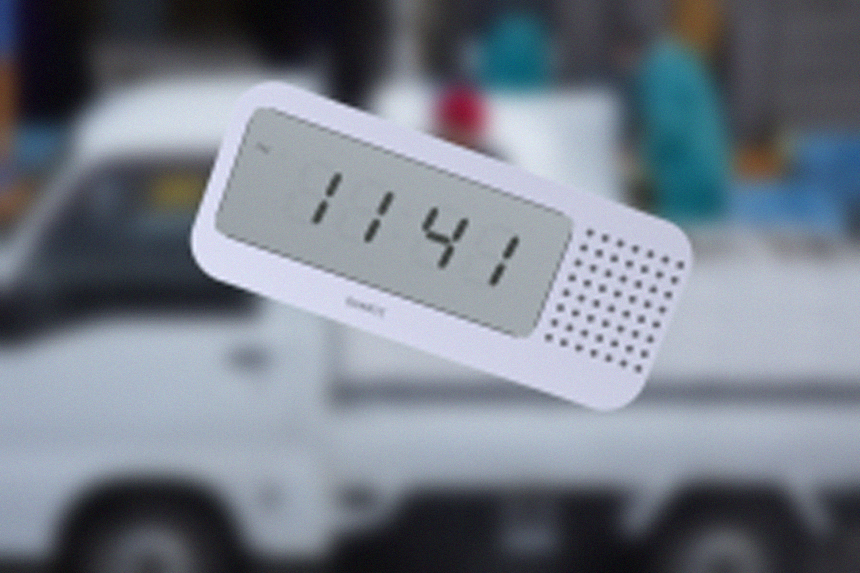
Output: 11.41
